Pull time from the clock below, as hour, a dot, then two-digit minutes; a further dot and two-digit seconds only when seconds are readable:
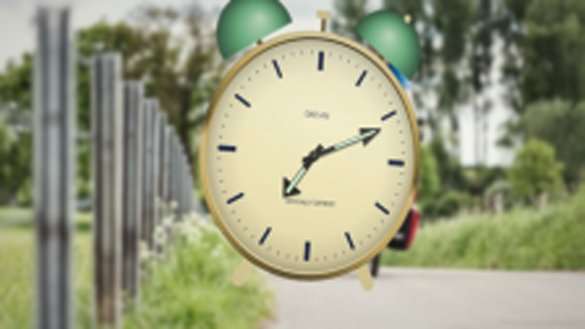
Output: 7.11
